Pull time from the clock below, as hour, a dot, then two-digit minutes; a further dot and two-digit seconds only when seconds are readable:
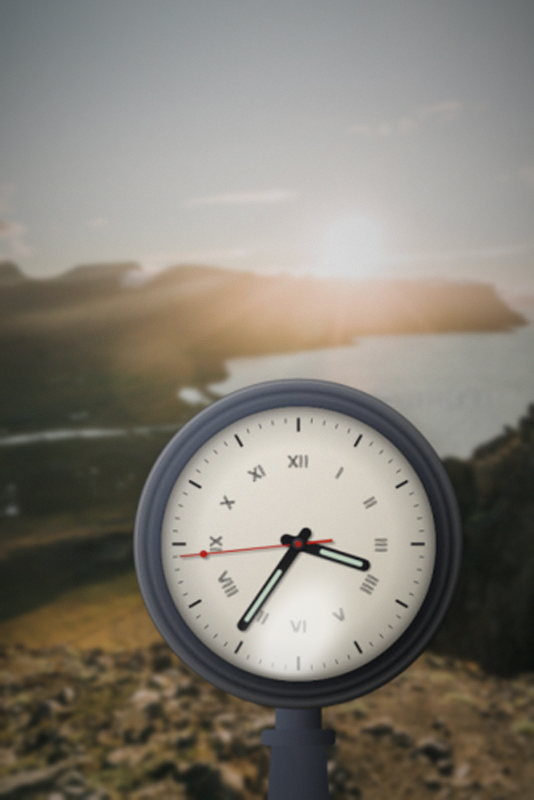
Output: 3.35.44
